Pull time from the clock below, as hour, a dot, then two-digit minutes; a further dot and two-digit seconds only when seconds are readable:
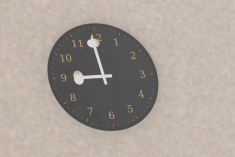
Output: 8.59
